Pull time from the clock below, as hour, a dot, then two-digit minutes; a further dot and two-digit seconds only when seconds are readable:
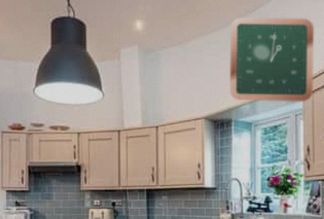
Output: 1.01
